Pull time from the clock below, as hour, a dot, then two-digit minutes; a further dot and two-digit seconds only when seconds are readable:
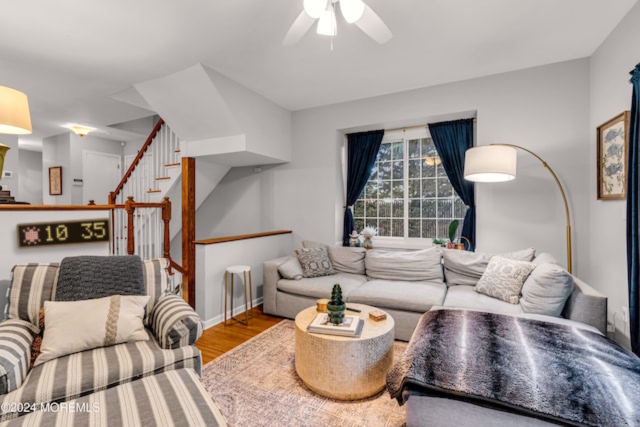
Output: 10.35
